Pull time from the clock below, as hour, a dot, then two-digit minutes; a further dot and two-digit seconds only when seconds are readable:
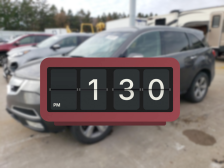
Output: 1.30
